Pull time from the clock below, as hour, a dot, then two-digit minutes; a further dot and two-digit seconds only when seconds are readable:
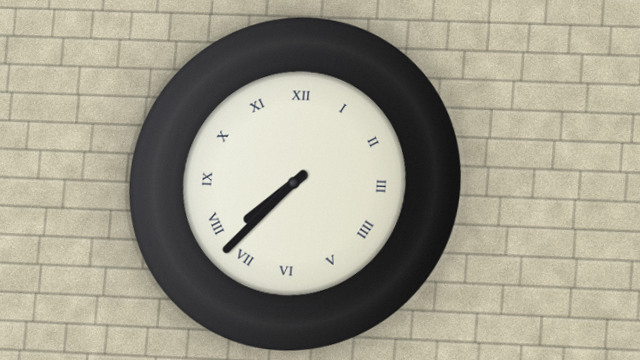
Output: 7.37
